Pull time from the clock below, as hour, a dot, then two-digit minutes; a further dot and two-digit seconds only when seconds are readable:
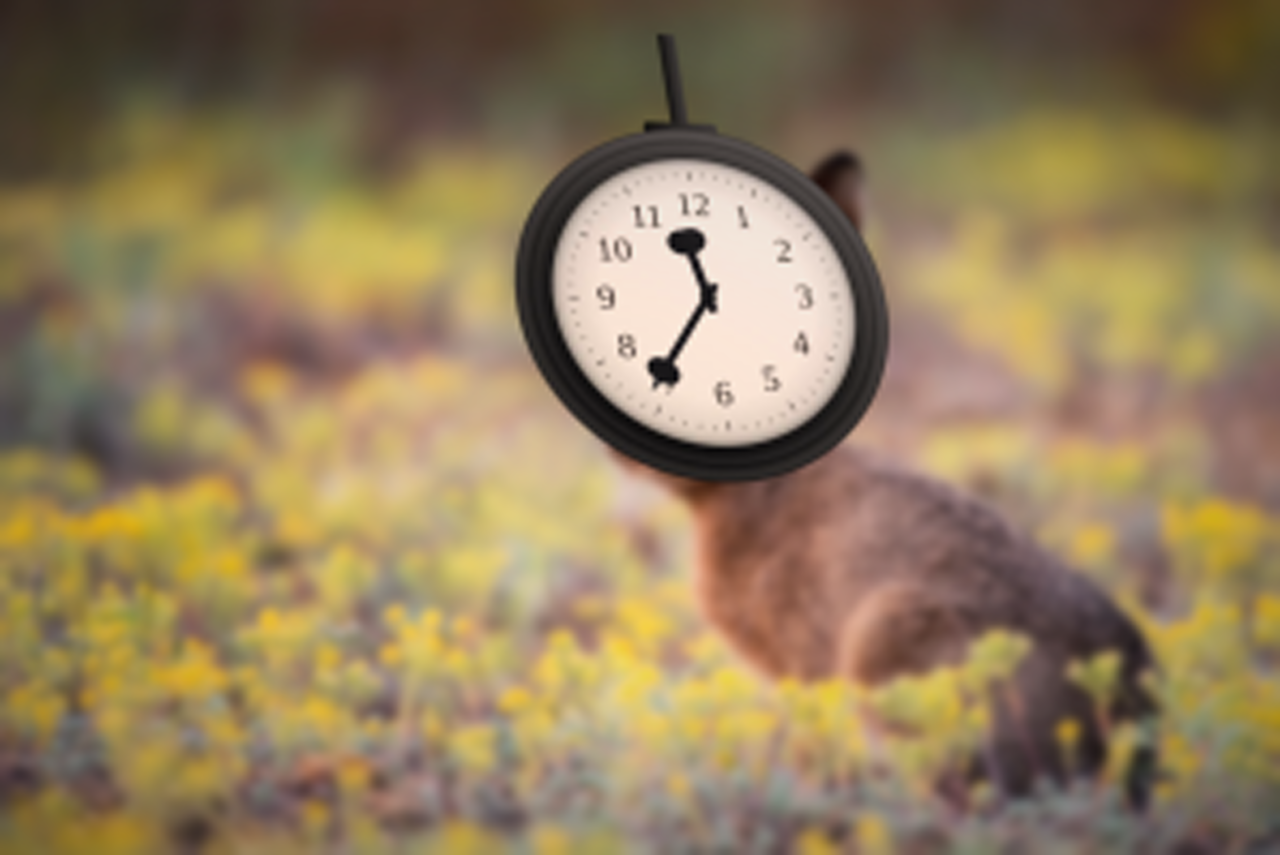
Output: 11.36
